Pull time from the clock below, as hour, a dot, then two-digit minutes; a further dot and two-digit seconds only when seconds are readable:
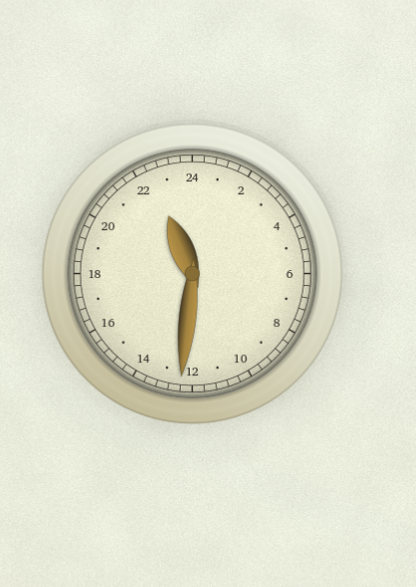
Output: 22.31
